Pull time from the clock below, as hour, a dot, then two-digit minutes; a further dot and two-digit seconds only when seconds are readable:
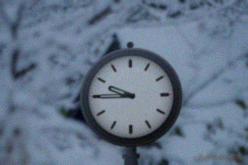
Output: 9.45
